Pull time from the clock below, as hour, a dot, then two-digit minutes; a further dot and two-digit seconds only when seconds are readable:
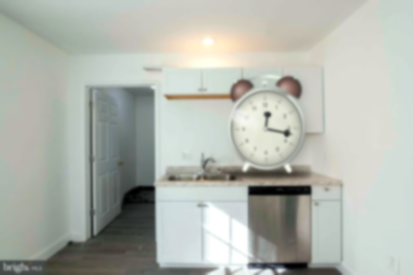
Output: 12.17
